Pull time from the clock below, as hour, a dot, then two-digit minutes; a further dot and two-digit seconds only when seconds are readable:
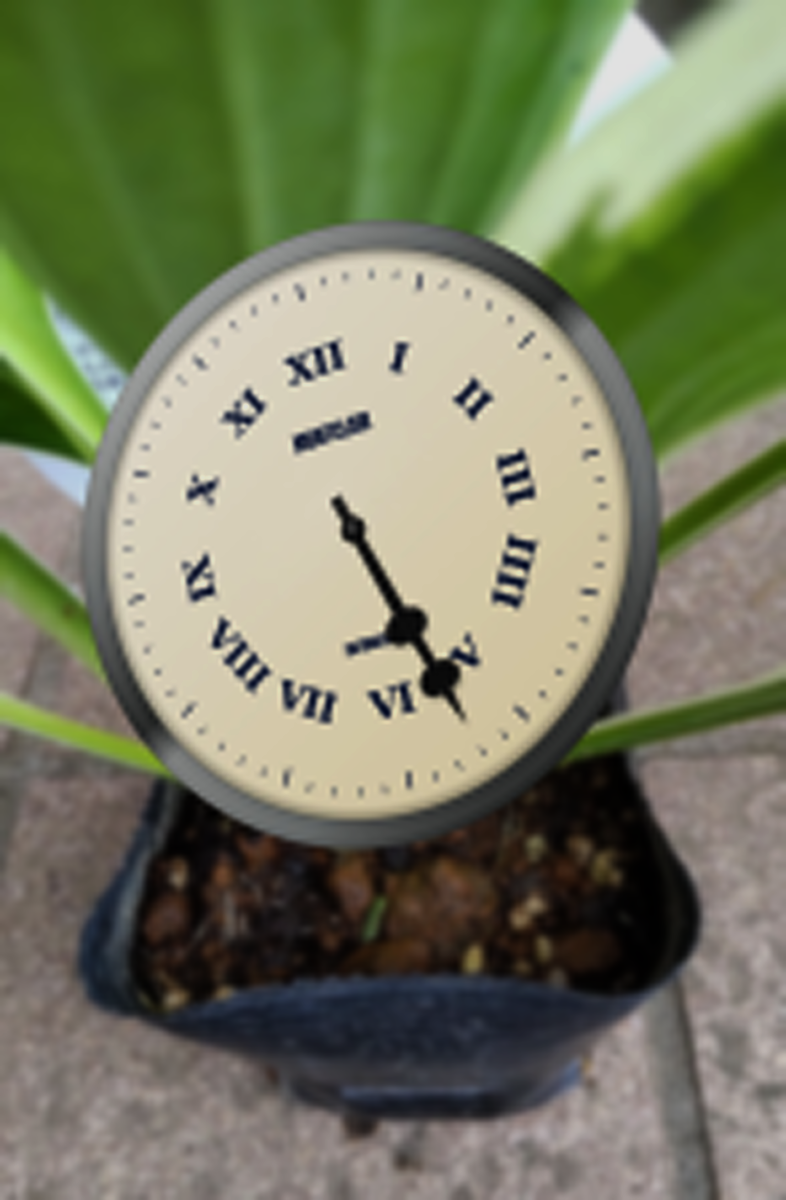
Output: 5.27
